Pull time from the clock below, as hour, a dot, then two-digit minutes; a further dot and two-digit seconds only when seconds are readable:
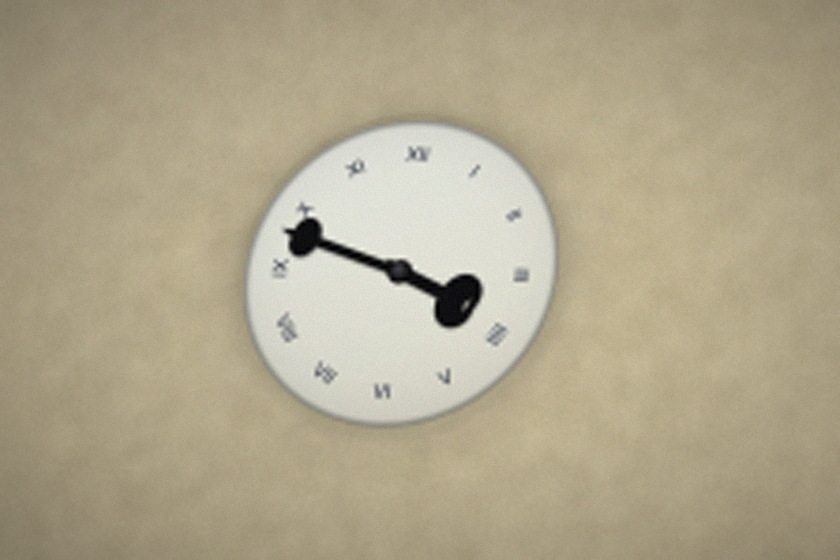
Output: 3.48
